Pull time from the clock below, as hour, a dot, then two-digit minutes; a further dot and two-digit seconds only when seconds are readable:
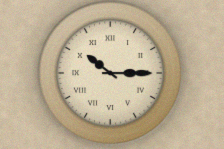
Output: 10.15
